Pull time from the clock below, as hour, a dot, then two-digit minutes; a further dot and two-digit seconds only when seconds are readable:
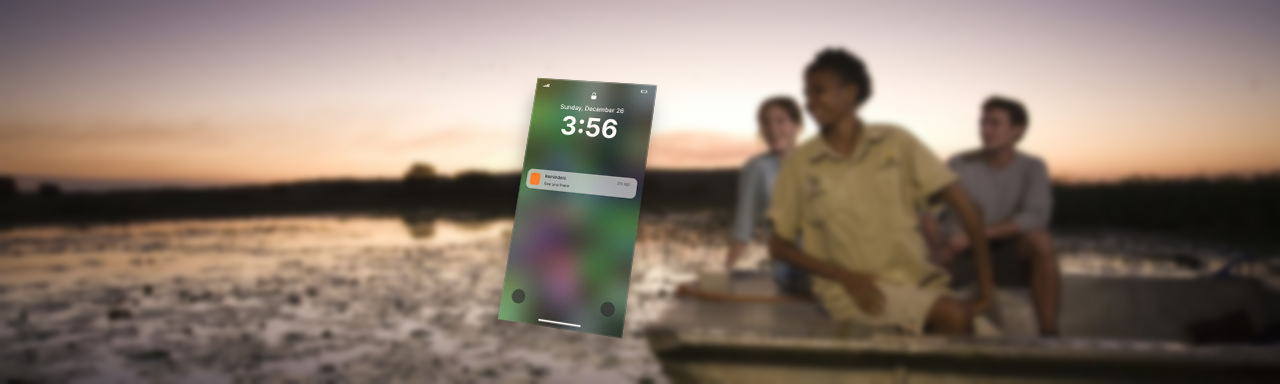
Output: 3.56
